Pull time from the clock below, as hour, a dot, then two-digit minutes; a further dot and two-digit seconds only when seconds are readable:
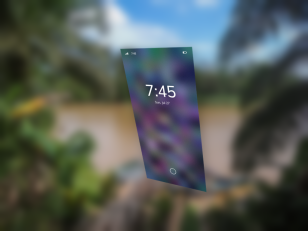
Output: 7.45
